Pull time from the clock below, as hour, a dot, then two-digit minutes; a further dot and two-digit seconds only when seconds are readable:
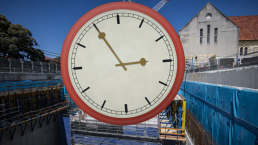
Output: 2.55
